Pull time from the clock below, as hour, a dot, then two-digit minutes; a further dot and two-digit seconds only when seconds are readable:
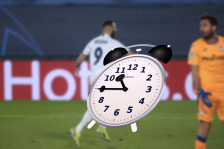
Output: 10.45
